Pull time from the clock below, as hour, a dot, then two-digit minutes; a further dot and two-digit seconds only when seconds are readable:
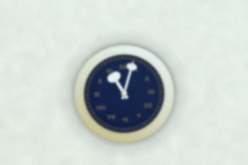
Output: 11.03
